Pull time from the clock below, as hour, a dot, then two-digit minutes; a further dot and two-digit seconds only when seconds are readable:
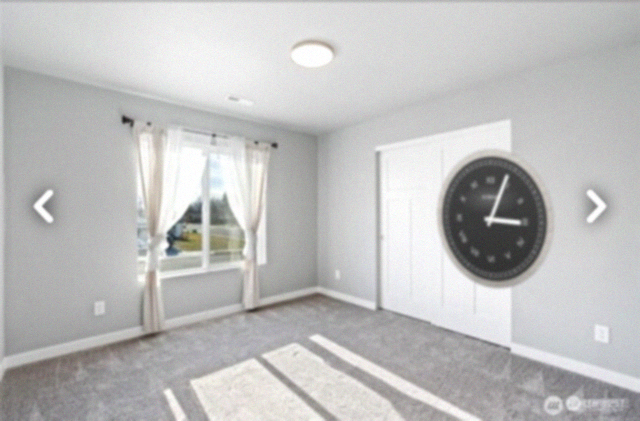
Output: 3.04
